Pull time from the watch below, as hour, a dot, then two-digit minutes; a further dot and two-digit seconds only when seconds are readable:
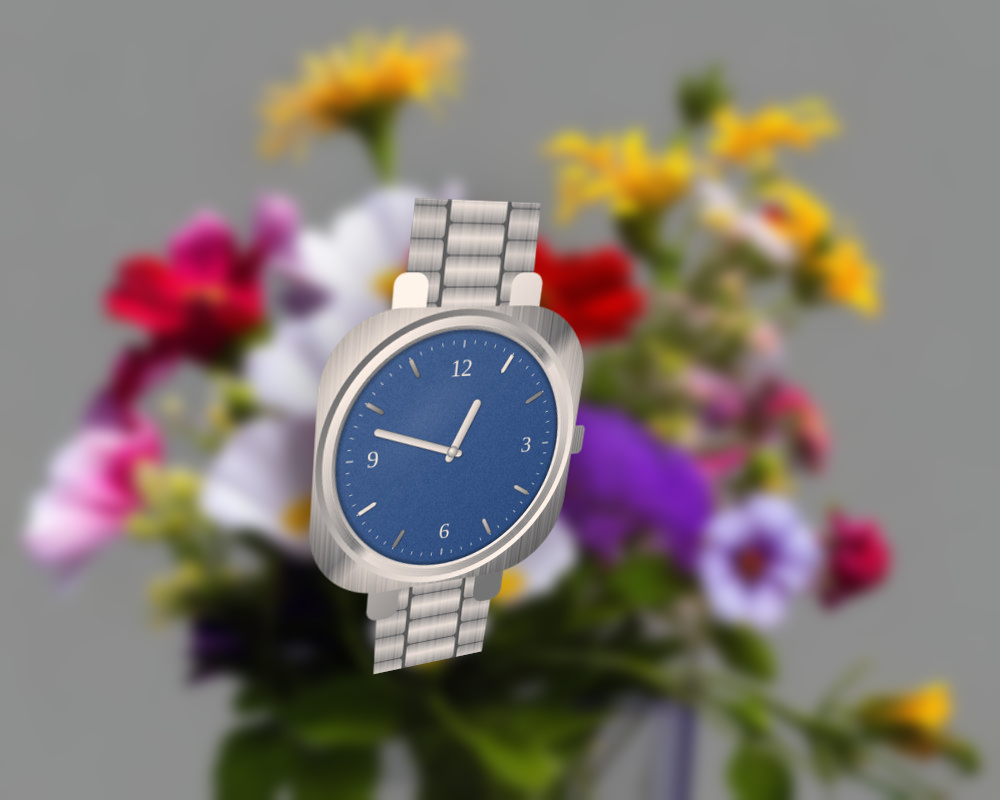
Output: 12.48
